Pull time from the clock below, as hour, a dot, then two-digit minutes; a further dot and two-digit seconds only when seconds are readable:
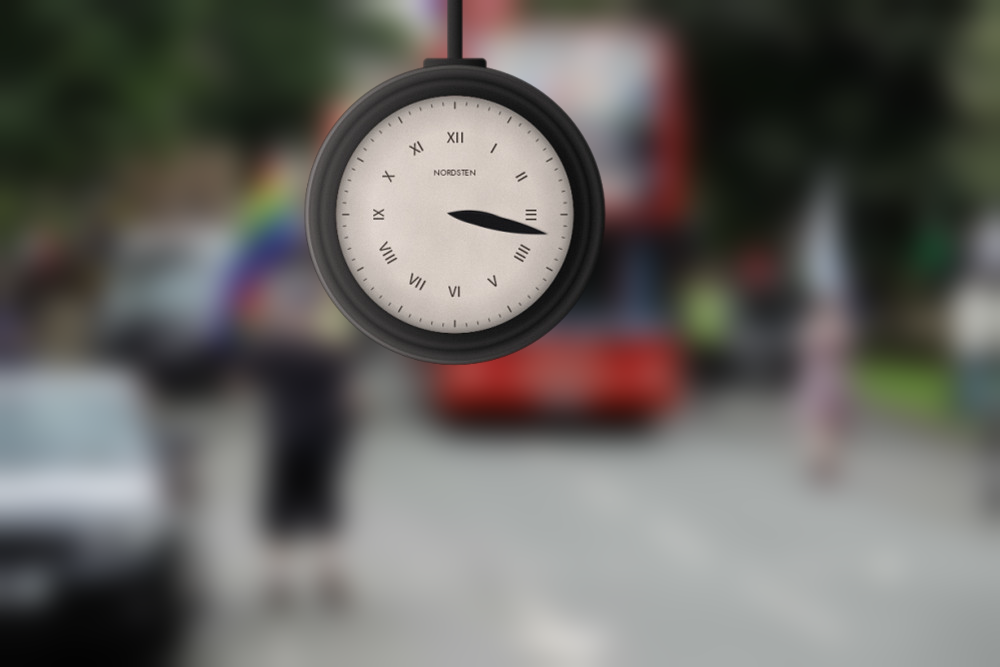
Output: 3.17
